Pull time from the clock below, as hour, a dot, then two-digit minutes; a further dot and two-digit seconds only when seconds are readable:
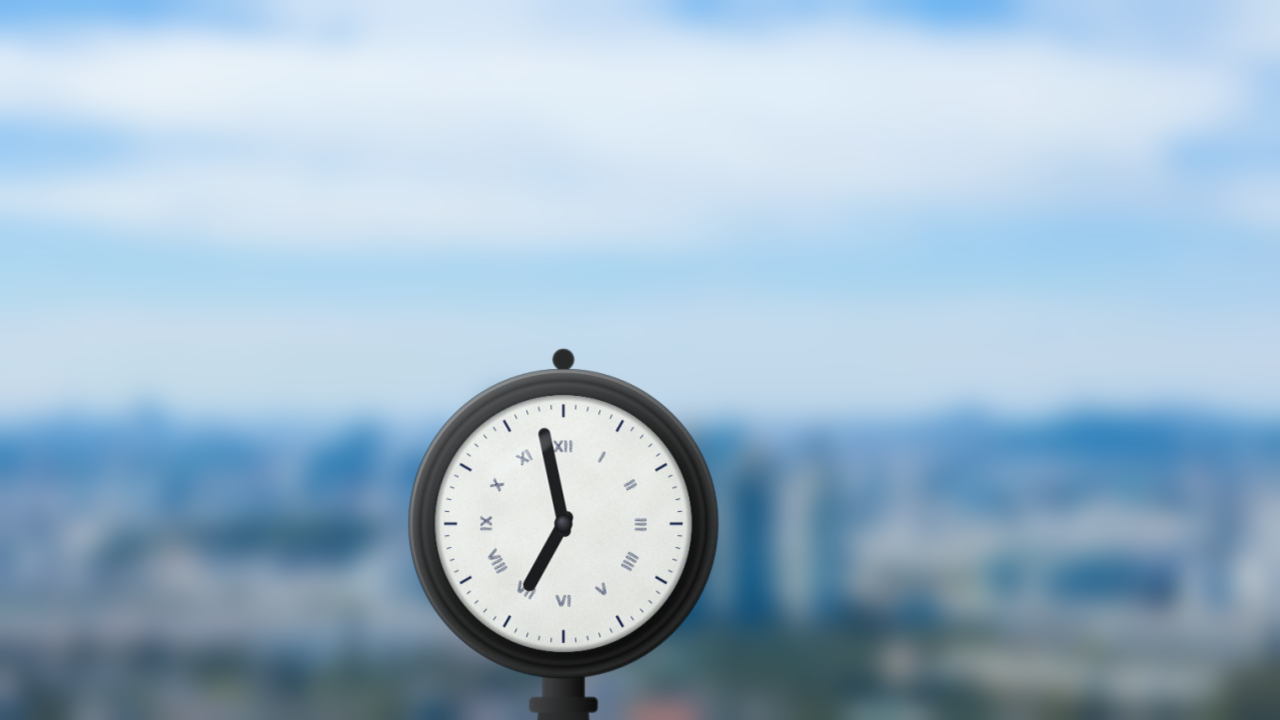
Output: 6.58
